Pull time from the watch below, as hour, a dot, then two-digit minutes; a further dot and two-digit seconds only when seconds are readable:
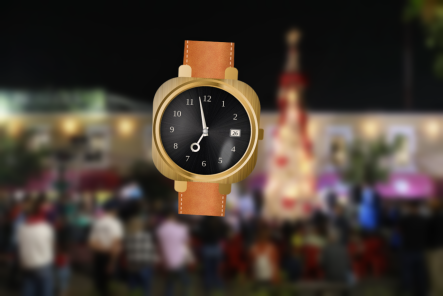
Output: 6.58
